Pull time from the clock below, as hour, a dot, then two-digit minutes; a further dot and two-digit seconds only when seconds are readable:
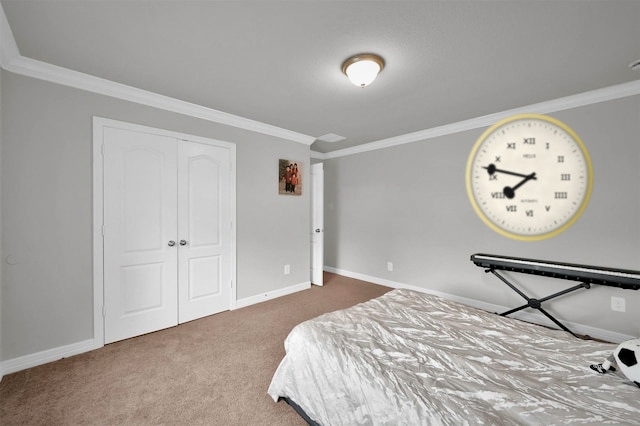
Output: 7.47
